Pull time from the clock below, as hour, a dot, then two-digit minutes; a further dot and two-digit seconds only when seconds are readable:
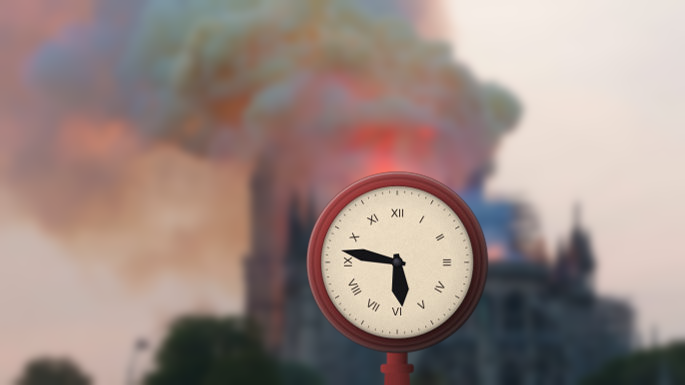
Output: 5.47
